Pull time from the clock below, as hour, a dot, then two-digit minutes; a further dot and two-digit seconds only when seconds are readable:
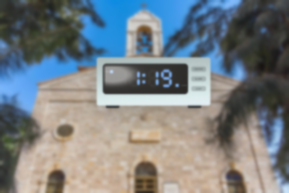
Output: 1.19
